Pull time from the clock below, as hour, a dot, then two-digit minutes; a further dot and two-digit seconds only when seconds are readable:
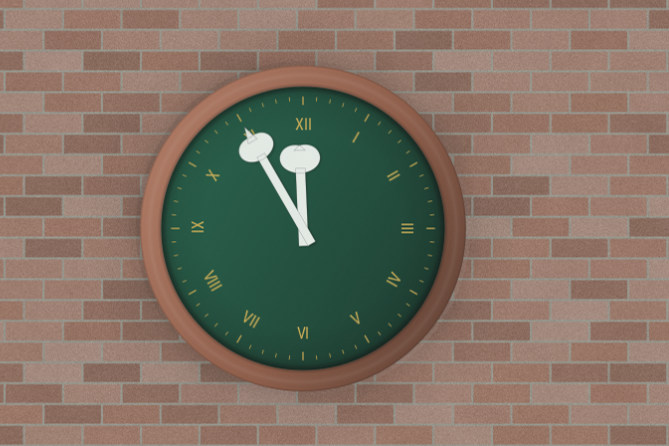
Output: 11.55
